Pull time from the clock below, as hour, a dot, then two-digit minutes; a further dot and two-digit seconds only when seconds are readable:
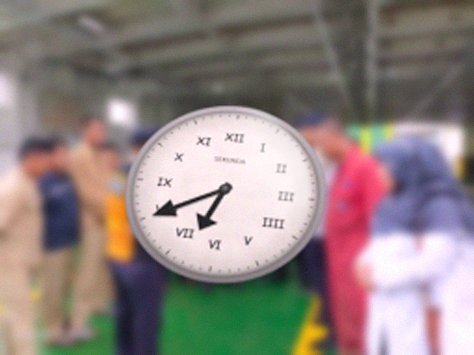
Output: 6.40
